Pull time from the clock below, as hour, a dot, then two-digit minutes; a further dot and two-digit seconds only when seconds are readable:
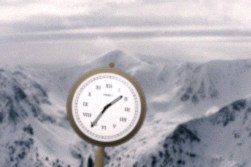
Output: 1.35
